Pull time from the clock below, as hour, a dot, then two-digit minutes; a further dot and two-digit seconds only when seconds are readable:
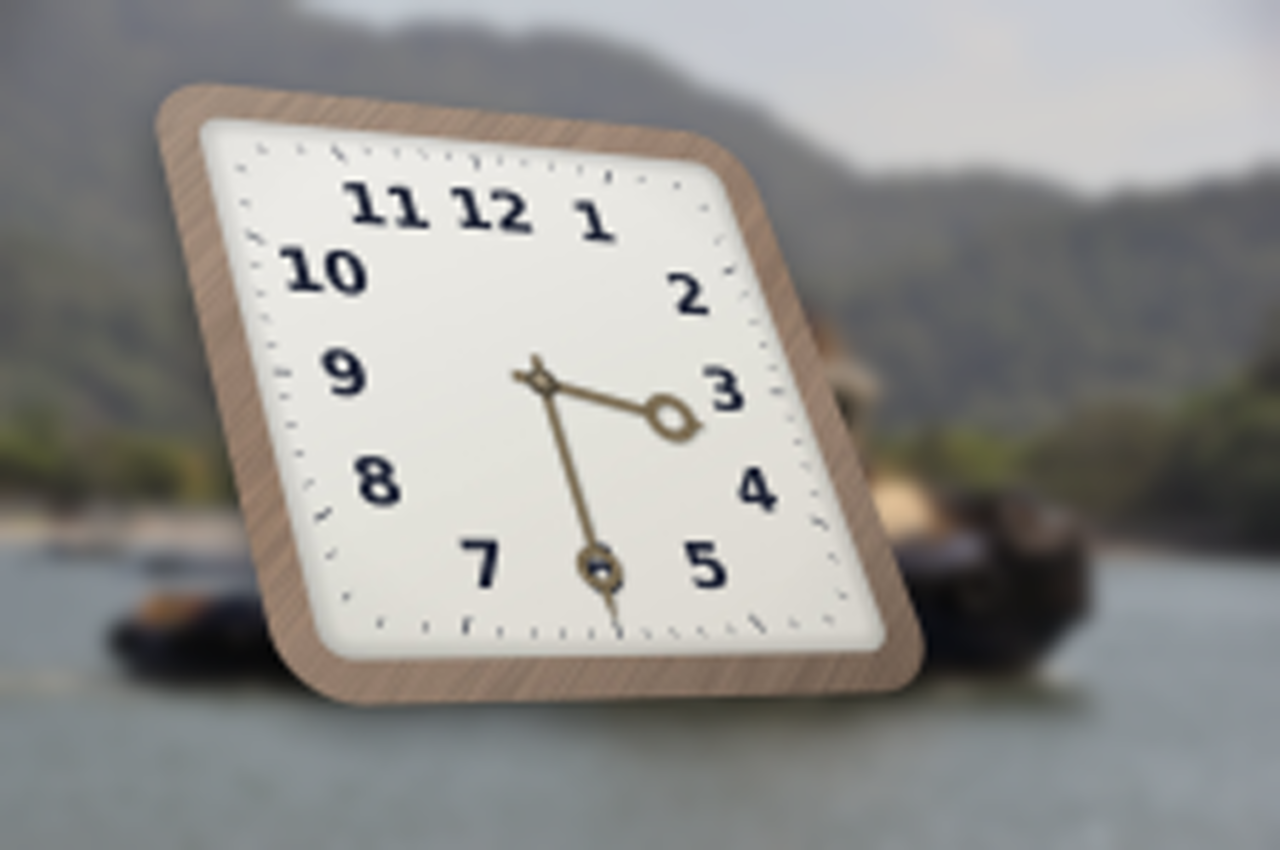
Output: 3.30
